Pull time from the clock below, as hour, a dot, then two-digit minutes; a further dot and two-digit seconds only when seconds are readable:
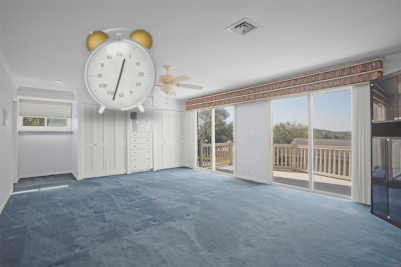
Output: 12.33
